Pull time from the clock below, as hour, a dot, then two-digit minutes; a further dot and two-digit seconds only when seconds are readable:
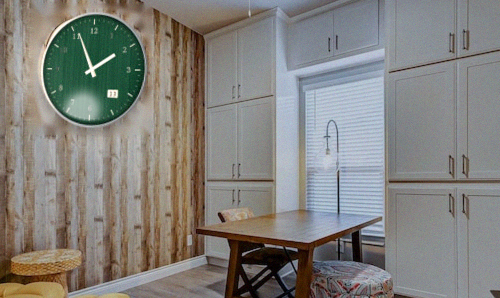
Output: 1.56
